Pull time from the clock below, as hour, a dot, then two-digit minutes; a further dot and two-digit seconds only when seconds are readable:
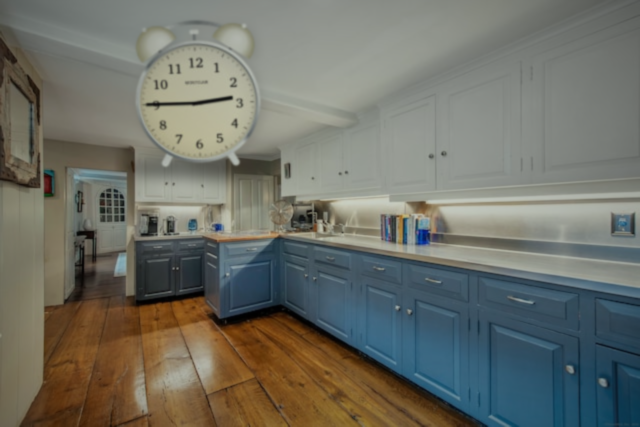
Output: 2.45
